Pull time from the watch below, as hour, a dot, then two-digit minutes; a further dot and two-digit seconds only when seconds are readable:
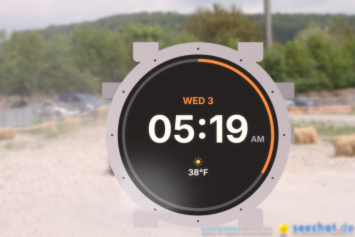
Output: 5.19
